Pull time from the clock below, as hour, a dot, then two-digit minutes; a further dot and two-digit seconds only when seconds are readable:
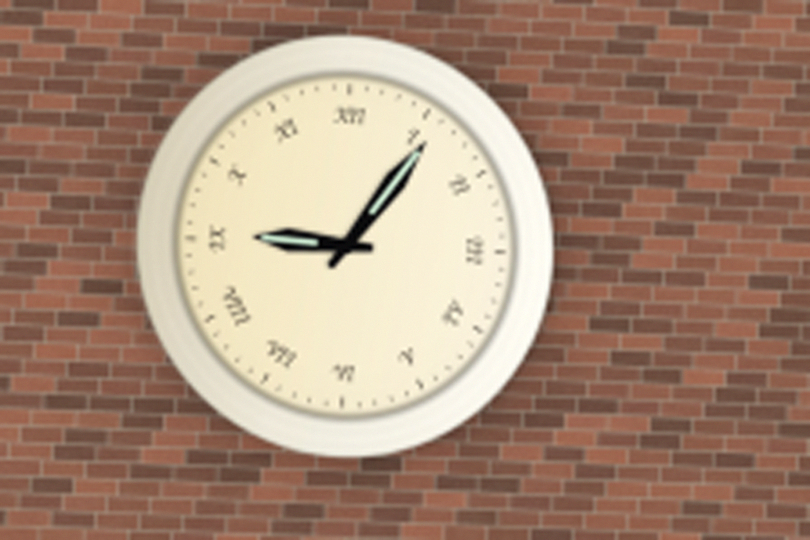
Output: 9.06
